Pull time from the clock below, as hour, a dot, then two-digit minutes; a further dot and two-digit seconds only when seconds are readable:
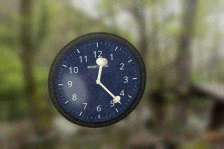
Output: 12.23
